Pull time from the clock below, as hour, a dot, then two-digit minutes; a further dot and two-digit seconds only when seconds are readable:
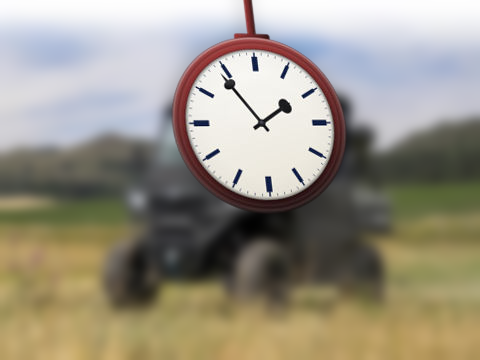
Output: 1.54
